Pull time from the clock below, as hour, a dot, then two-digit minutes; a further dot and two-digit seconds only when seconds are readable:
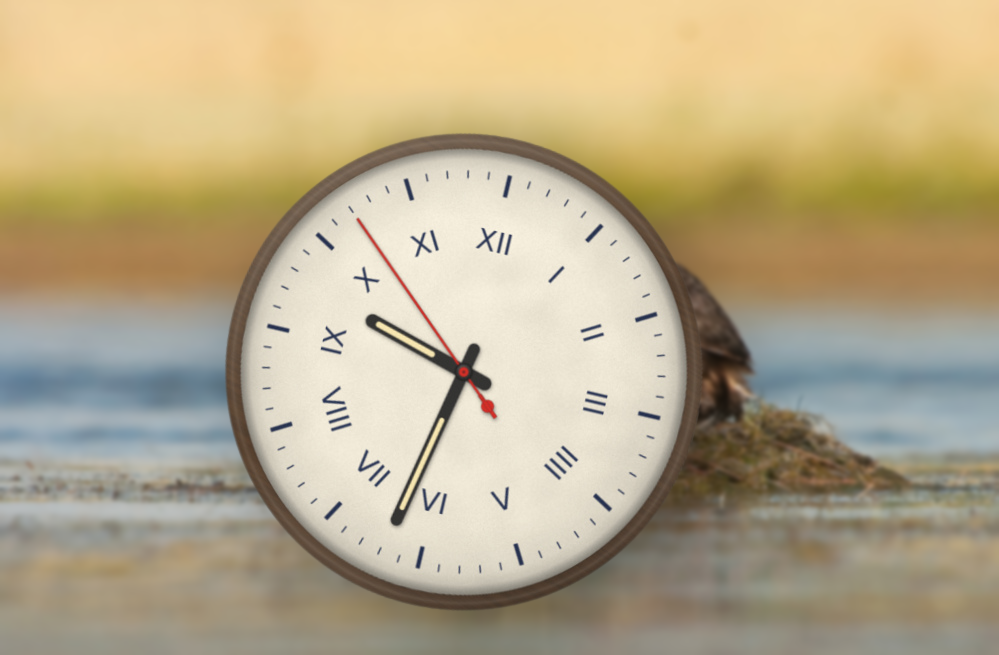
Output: 9.31.52
